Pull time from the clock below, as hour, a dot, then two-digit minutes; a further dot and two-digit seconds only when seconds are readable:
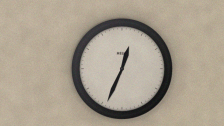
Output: 12.34
